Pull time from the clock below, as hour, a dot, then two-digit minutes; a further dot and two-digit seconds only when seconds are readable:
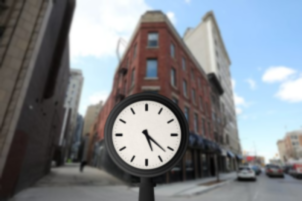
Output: 5.22
